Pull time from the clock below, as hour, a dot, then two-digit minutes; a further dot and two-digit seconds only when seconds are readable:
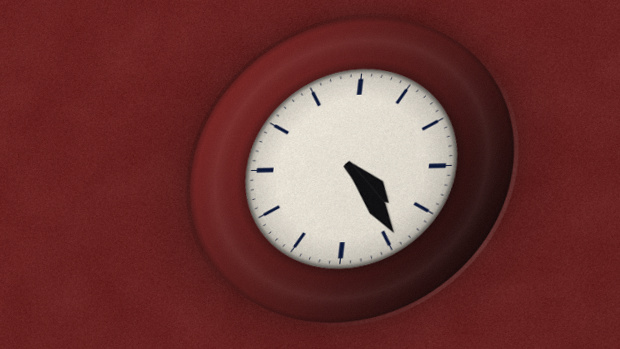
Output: 4.24
